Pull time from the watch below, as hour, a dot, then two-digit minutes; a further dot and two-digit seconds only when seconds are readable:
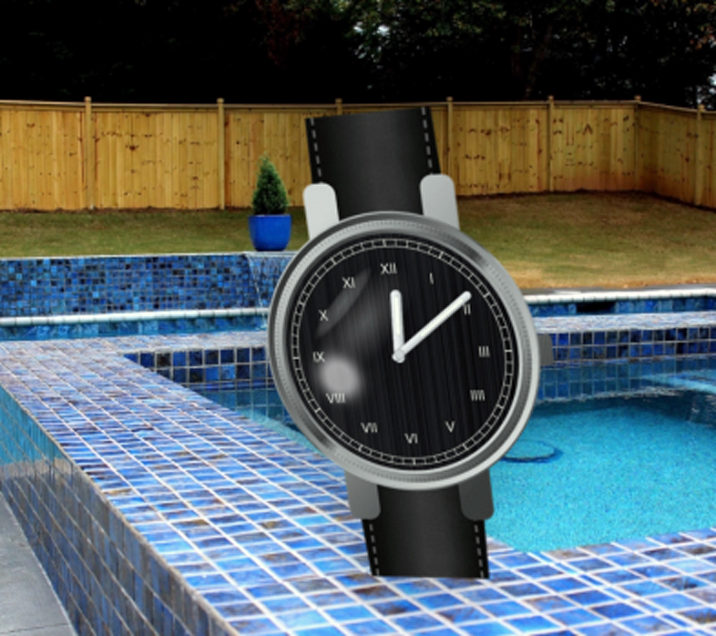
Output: 12.09
